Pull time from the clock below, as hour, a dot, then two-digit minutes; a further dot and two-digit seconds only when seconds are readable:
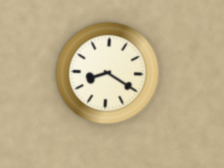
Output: 8.20
